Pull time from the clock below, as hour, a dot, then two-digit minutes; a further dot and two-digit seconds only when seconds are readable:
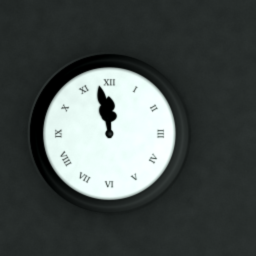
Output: 11.58
